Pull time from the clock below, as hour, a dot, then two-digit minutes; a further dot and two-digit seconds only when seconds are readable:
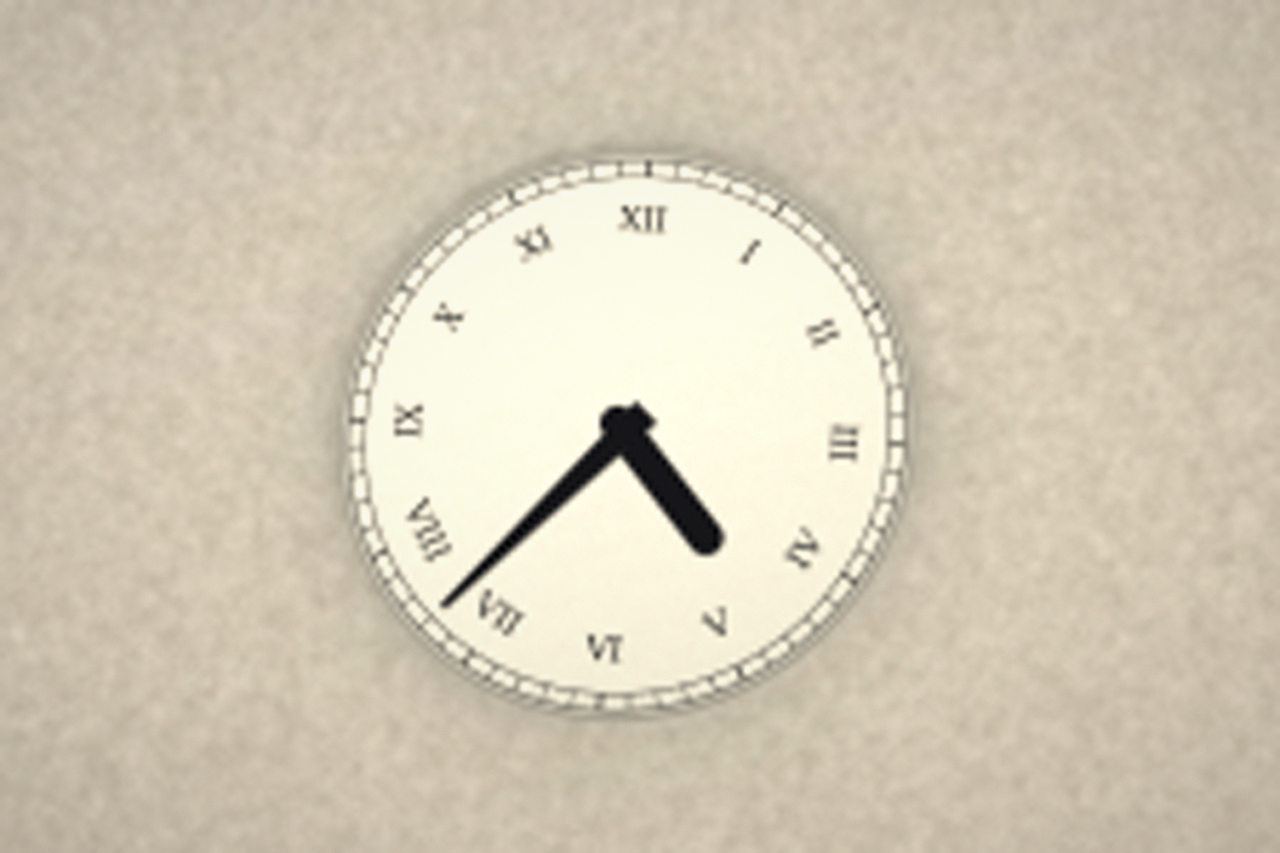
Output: 4.37
